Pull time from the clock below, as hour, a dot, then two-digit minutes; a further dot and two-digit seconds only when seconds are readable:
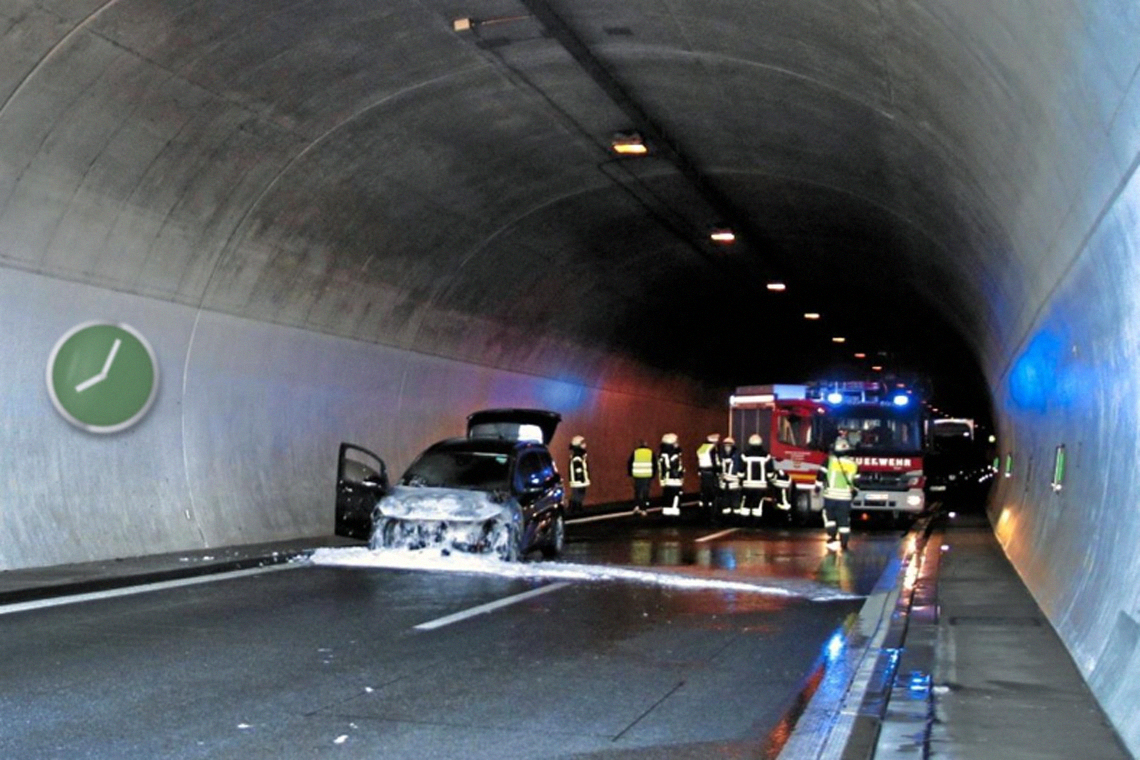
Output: 8.04
